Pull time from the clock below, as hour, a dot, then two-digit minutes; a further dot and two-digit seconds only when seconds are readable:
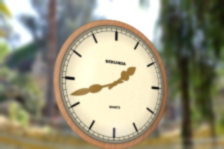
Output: 1.42
